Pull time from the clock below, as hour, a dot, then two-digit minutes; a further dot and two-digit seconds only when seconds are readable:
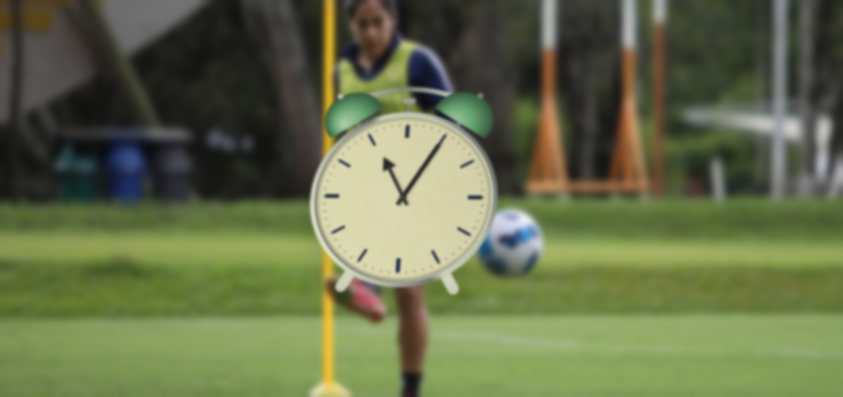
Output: 11.05
